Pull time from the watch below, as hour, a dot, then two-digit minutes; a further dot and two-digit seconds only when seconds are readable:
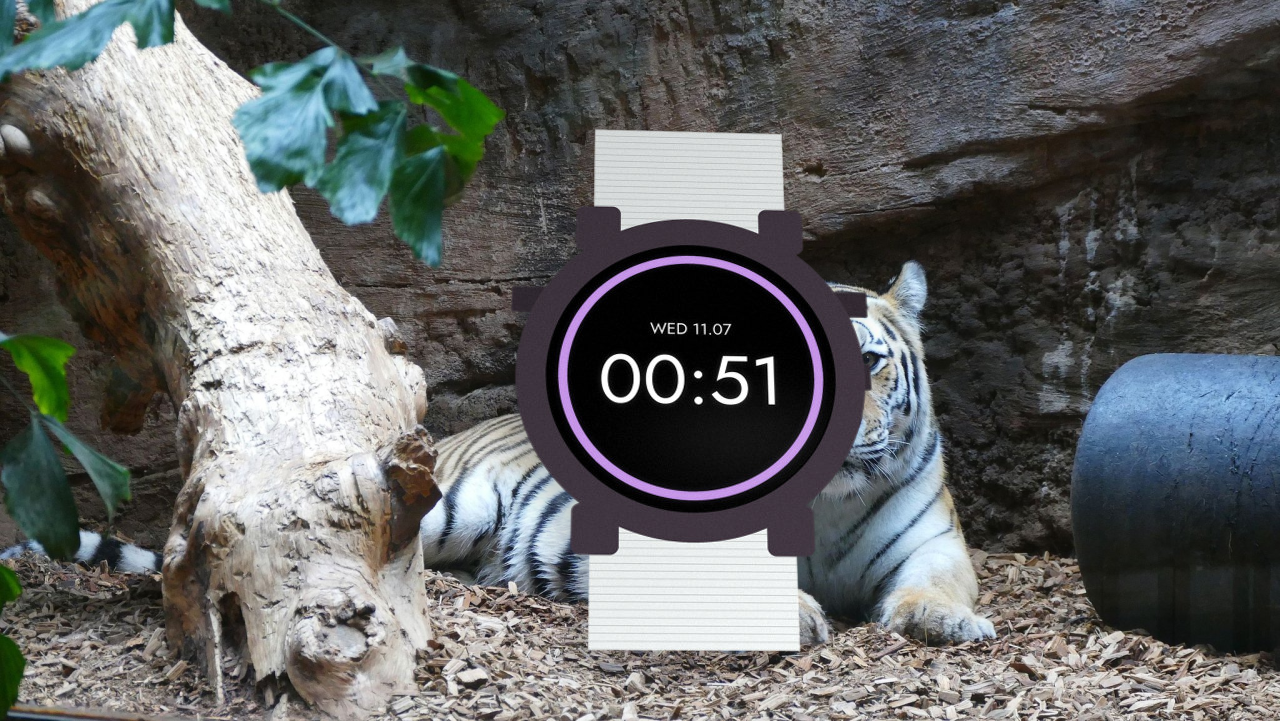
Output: 0.51
